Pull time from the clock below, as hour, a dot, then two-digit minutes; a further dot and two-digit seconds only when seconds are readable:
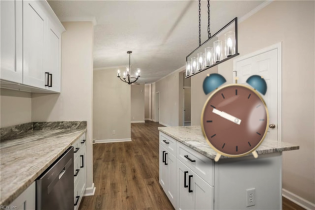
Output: 9.49
